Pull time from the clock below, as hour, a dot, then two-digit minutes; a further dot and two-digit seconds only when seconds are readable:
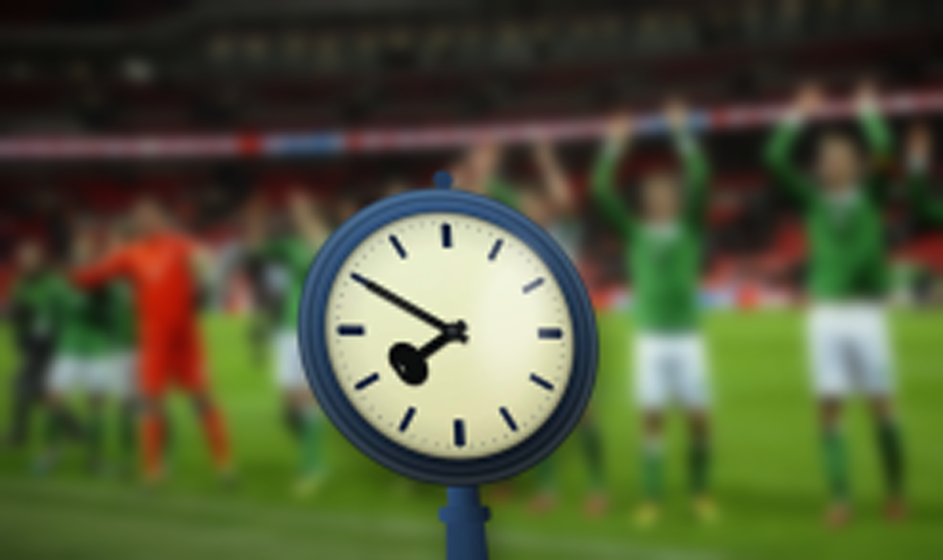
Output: 7.50
